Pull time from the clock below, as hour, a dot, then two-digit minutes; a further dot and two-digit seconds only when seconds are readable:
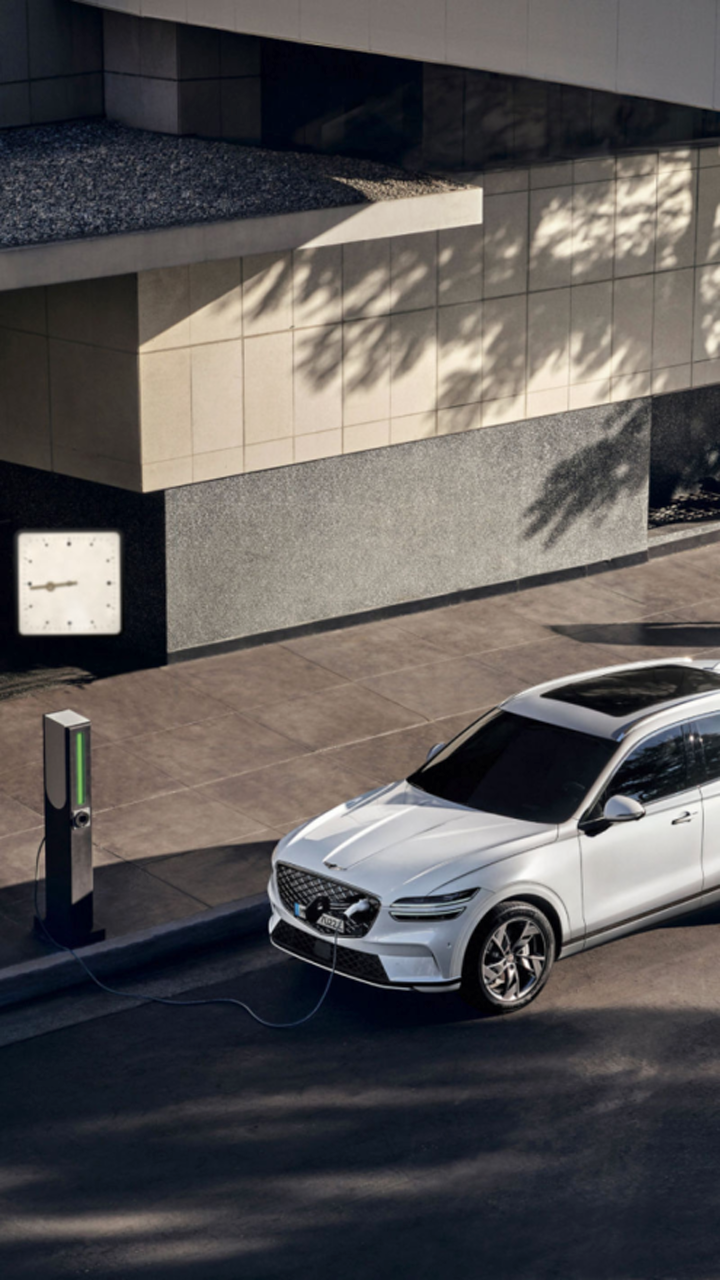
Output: 8.44
